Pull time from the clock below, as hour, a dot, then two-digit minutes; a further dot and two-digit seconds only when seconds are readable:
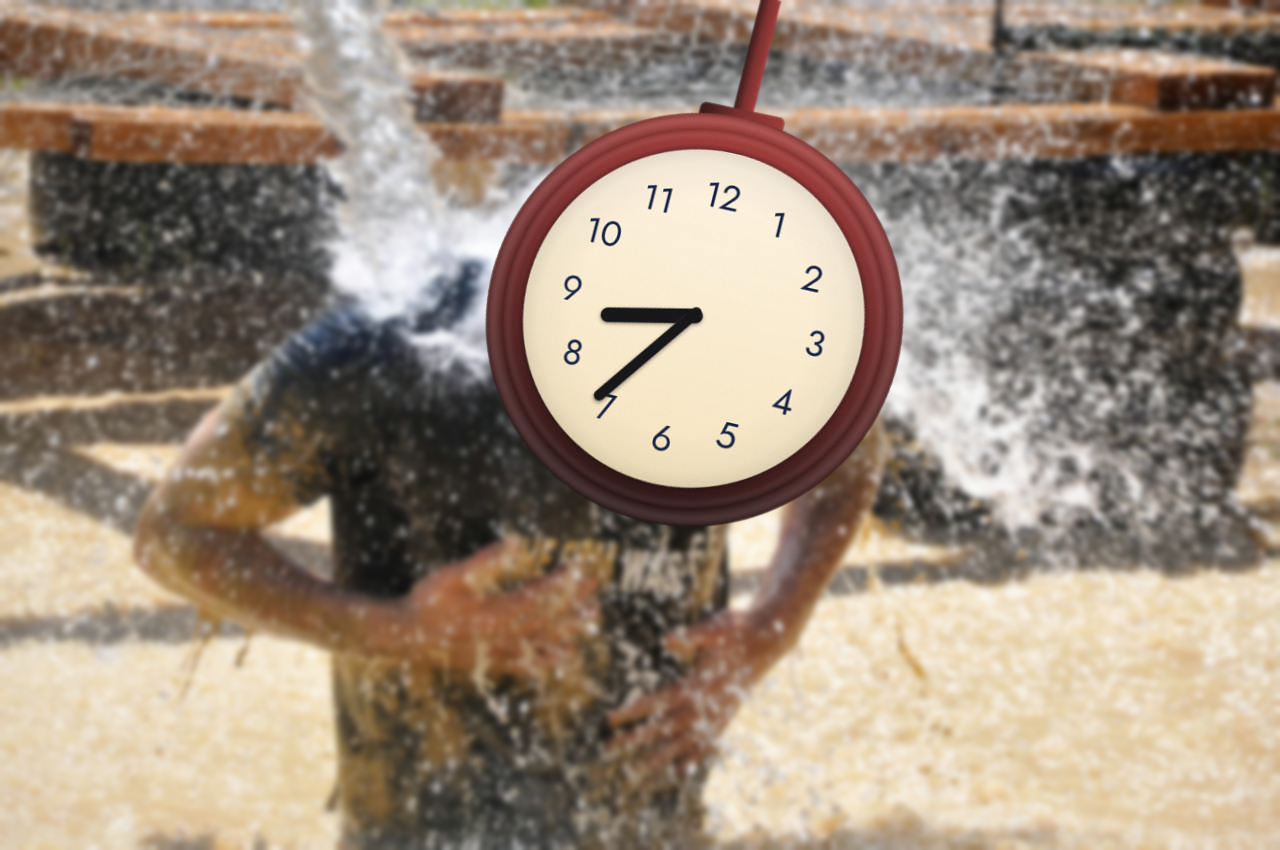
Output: 8.36
